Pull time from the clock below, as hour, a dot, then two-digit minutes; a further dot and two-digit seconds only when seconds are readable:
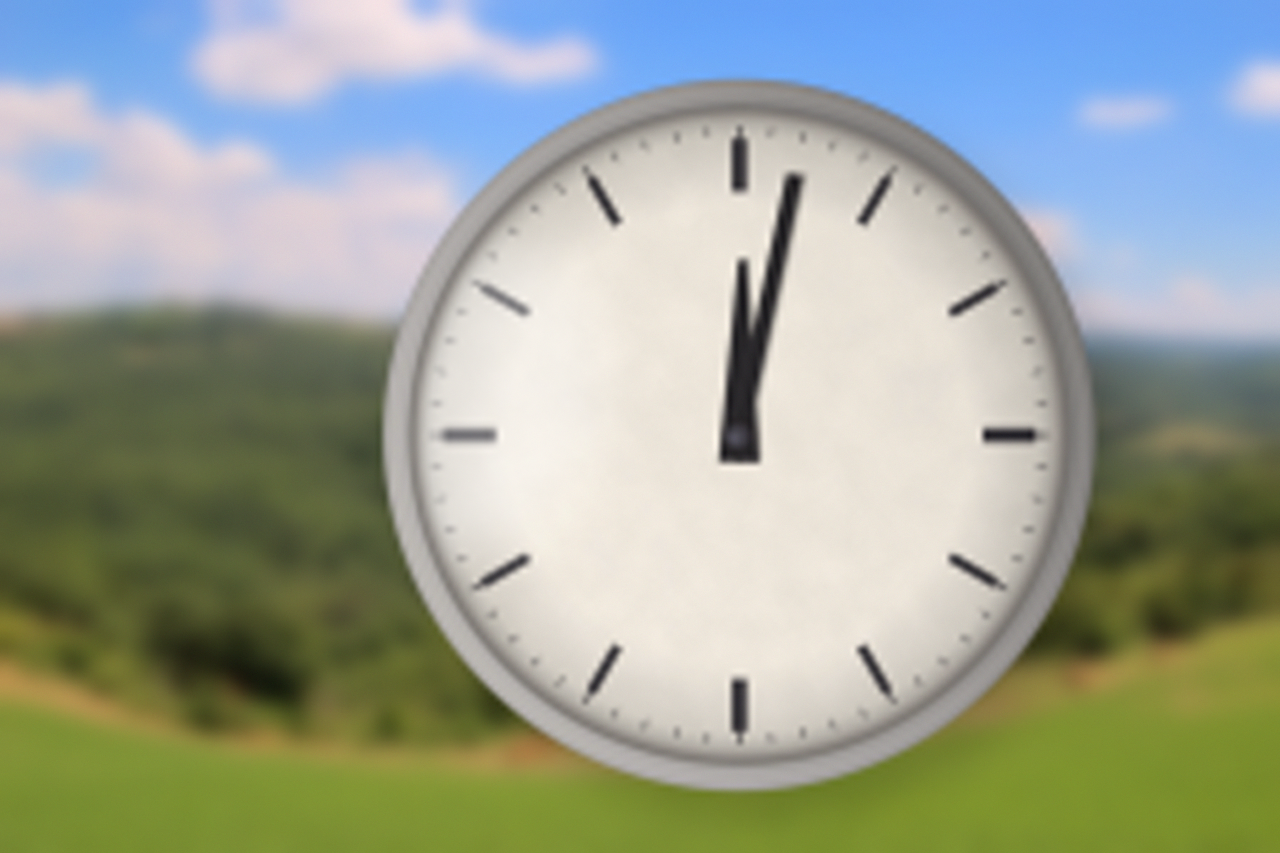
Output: 12.02
